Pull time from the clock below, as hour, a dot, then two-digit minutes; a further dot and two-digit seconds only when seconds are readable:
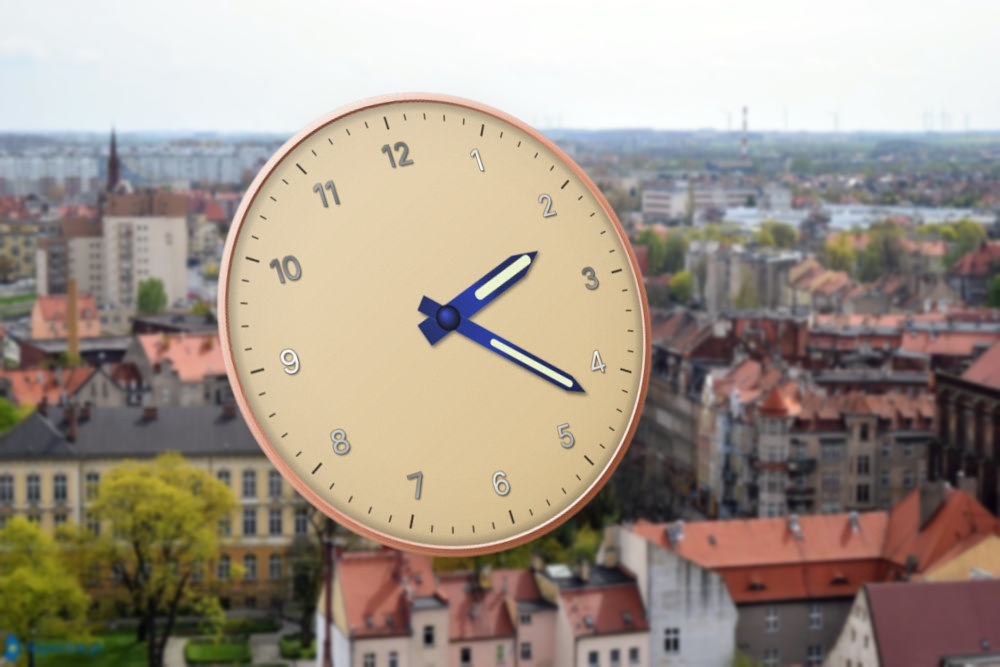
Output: 2.22
